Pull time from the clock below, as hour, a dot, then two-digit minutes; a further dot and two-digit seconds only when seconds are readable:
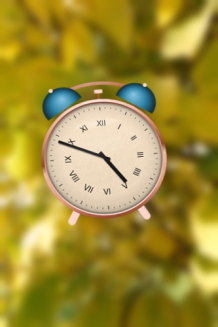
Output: 4.49
